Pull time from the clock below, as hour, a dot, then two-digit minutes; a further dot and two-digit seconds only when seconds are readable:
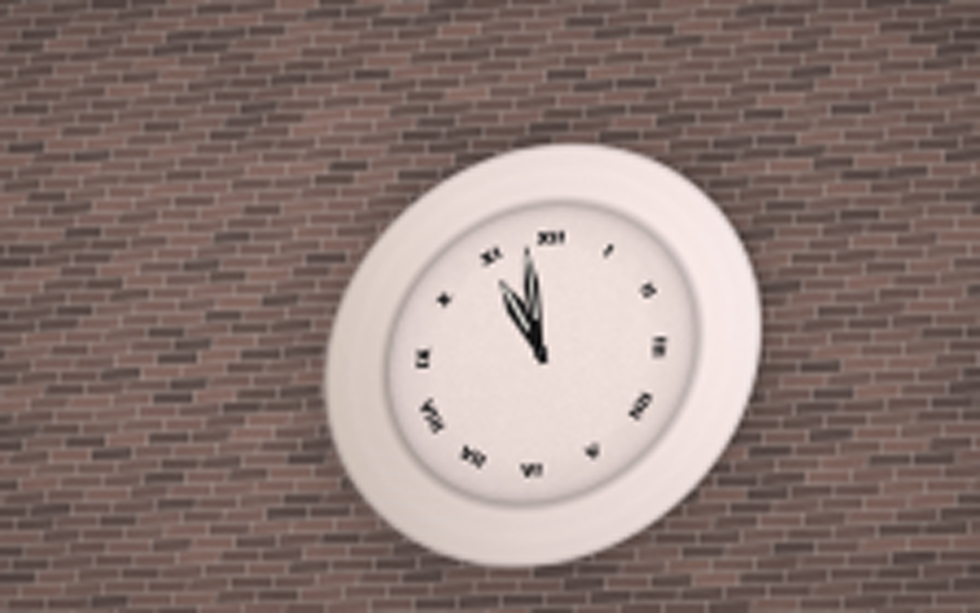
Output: 10.58
